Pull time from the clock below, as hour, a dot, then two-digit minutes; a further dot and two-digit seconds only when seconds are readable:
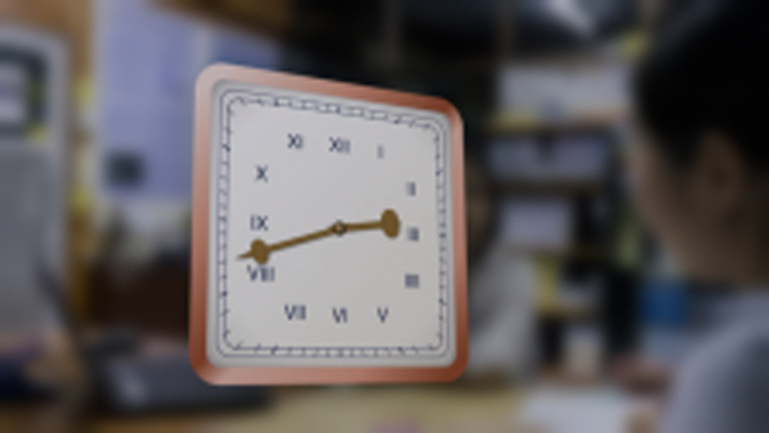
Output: 2.42
